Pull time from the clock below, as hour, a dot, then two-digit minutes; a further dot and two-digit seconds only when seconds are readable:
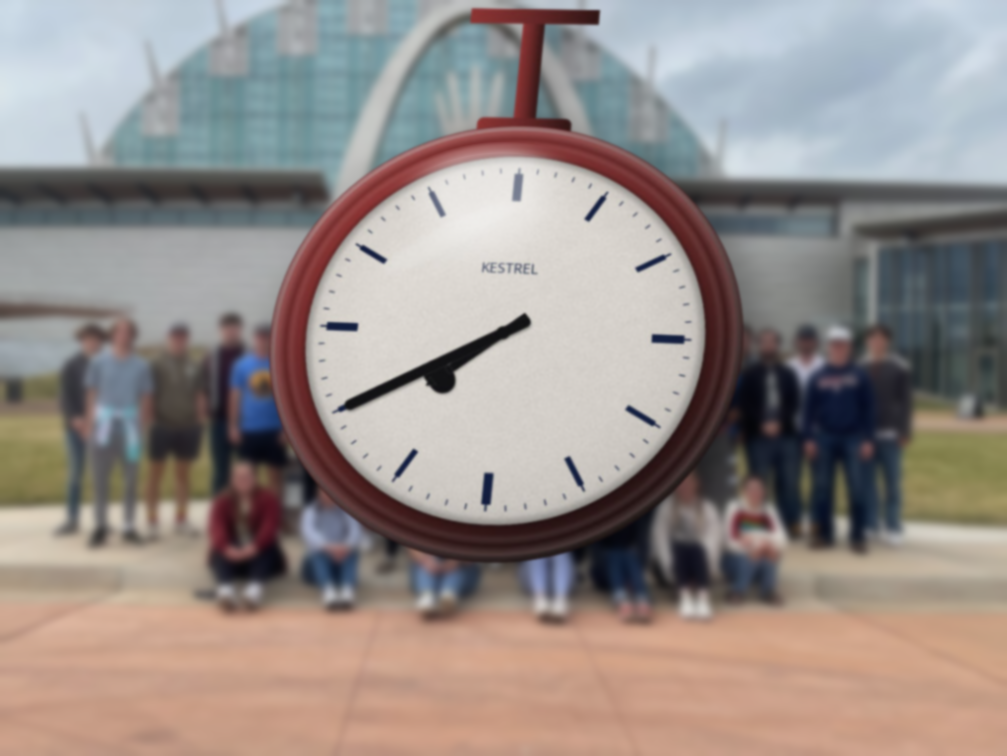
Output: 7.40
